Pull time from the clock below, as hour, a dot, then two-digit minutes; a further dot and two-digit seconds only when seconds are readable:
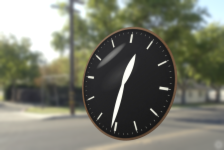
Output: 12.31
